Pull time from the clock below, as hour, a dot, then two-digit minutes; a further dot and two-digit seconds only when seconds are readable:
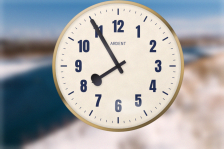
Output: 7.55
